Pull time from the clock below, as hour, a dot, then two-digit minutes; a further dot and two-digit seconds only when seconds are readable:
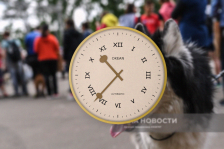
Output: 10.37
